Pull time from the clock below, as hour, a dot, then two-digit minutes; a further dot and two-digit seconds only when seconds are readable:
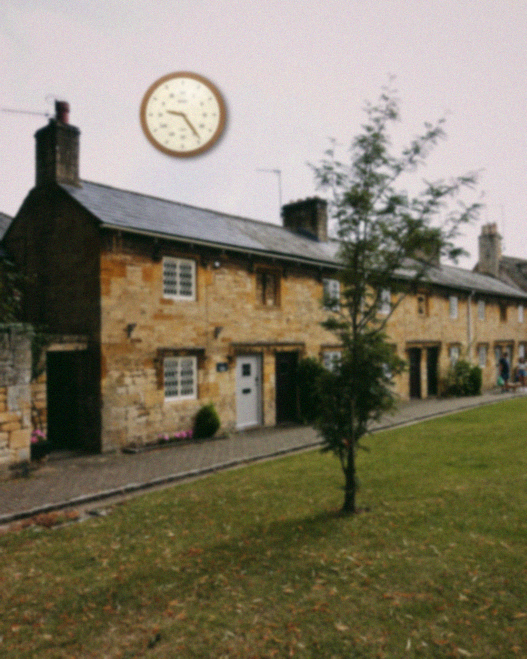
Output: 9.24
